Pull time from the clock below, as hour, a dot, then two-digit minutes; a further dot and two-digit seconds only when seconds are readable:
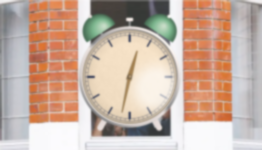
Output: 12.32
